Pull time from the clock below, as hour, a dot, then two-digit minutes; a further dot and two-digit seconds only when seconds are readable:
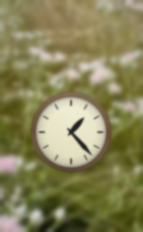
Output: 1.23
